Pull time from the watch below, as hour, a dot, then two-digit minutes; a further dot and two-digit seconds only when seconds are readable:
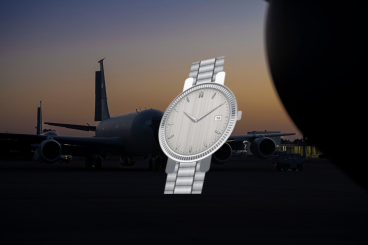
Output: 10.10
